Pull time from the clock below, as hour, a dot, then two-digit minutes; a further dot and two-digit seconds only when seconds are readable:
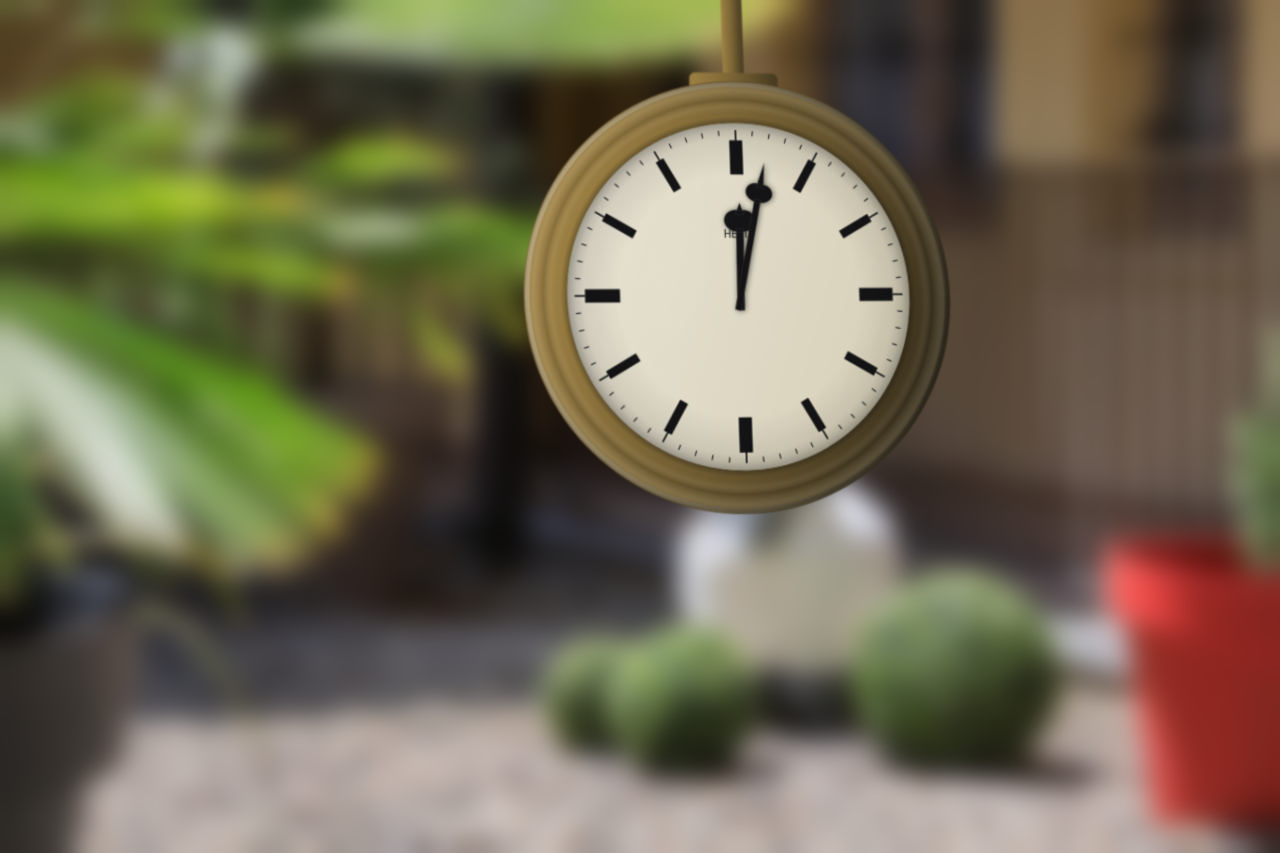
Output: 12.02
